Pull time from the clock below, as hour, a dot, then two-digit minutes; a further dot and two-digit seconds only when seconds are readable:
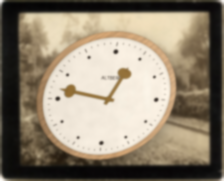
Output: 12.47
